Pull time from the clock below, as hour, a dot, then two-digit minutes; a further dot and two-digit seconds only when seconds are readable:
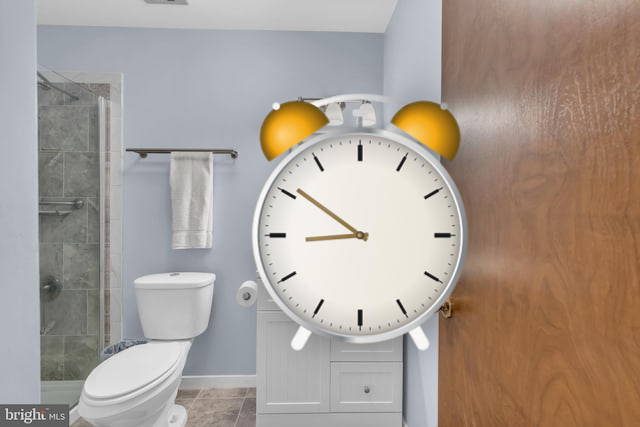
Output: 8.51
